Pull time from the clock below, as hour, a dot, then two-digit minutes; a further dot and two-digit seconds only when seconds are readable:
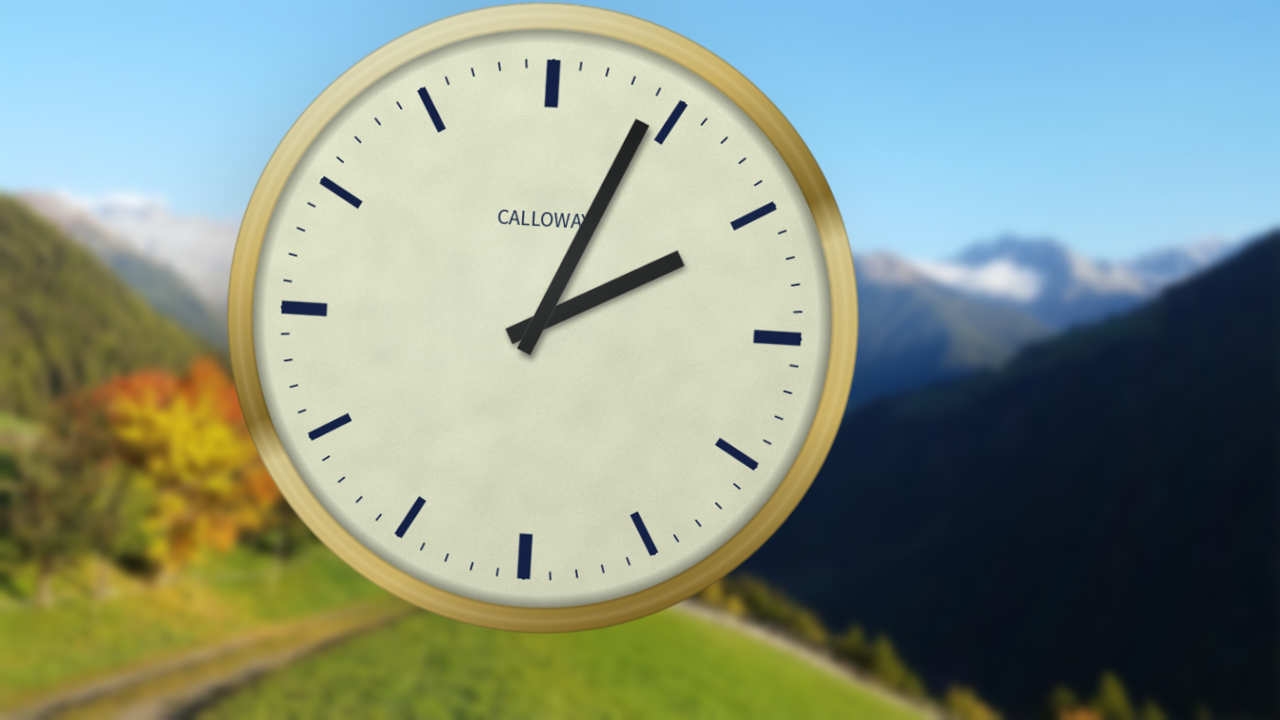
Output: 2.04
